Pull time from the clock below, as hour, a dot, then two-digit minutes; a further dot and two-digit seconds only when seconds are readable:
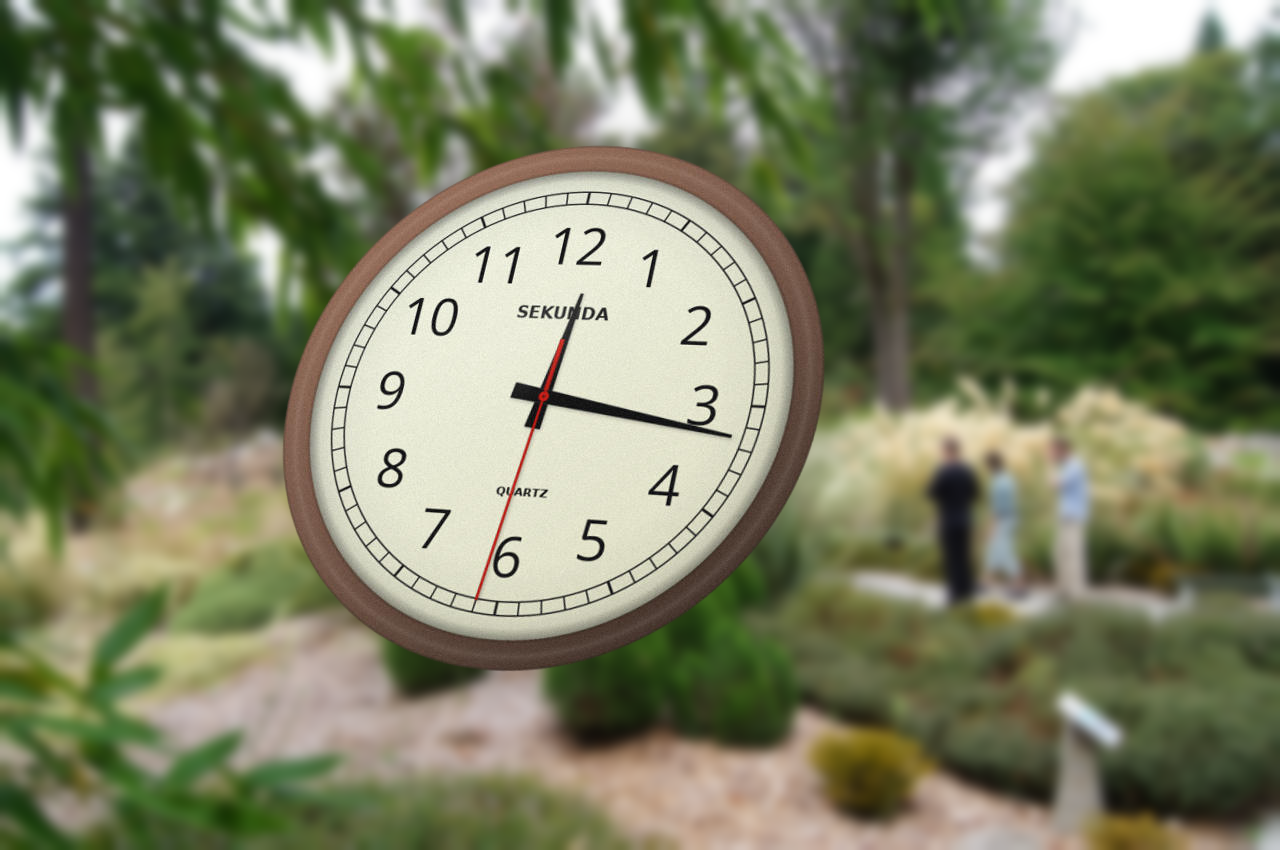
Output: 12.16.31
